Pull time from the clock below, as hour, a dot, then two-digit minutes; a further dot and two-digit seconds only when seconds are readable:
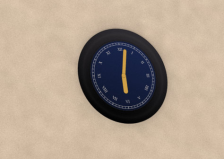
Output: 6.02
